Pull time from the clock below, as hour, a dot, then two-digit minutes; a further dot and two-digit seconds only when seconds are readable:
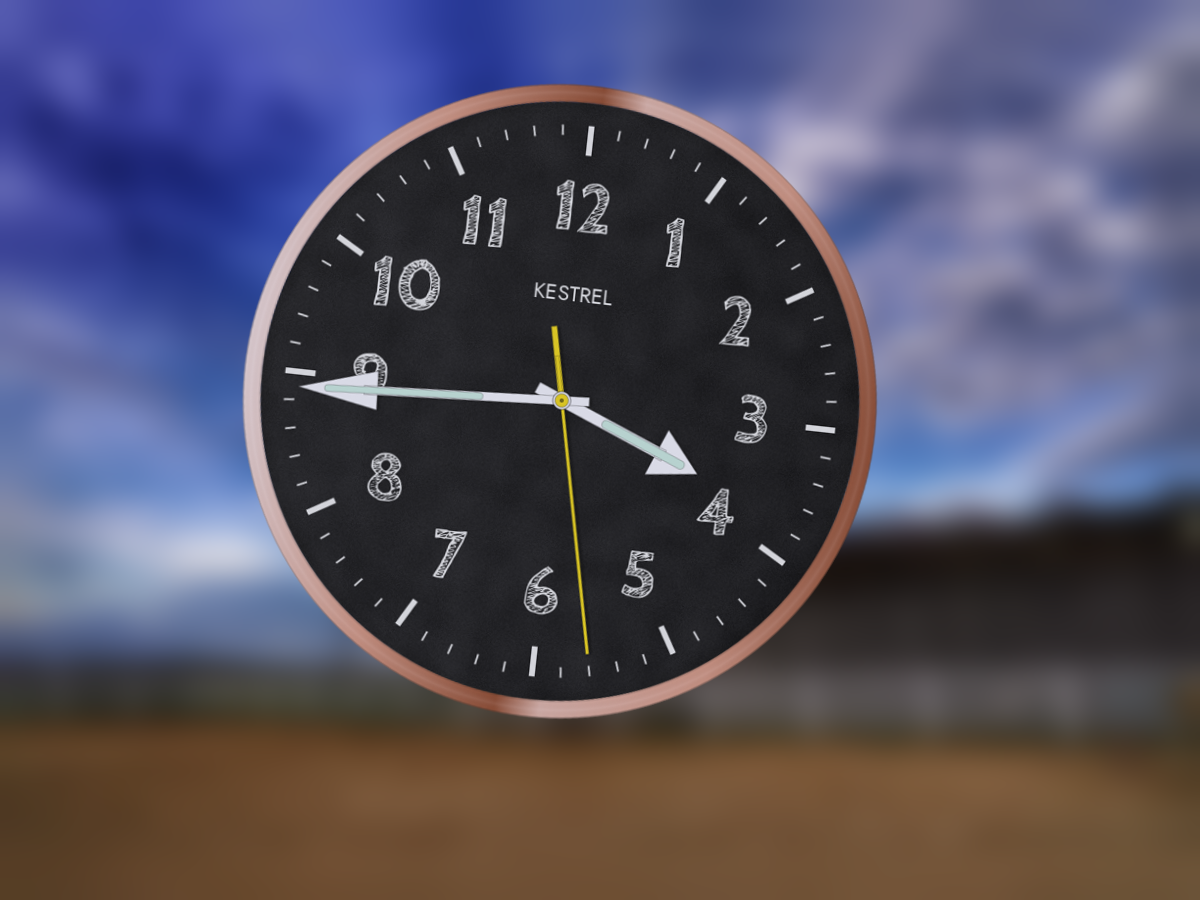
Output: 3.44.28
